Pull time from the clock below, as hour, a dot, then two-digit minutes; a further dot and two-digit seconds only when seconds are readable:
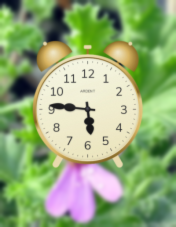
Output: 5.46
